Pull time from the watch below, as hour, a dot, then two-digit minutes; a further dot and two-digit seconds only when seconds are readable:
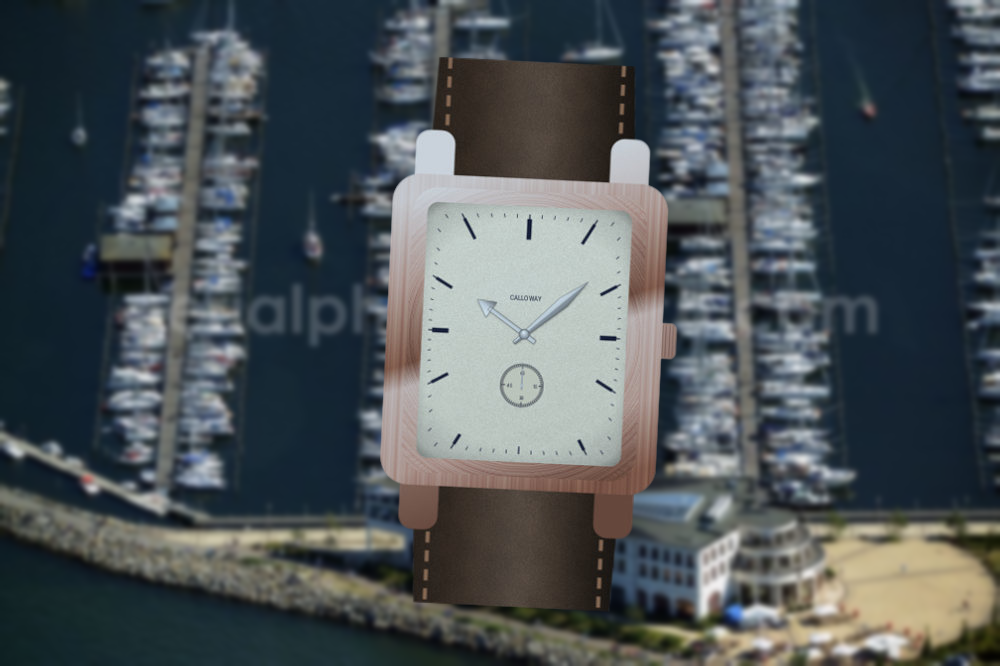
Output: 10.08
